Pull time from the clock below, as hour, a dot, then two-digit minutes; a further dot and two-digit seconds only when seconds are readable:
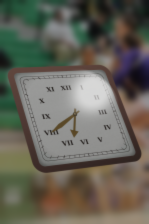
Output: 6.40
